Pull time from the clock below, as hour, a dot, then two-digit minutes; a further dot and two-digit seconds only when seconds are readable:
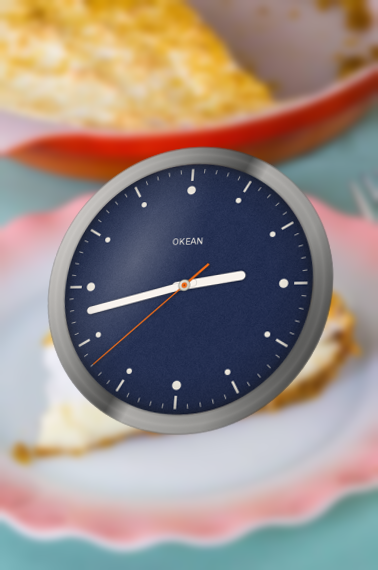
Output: 2.42.38
